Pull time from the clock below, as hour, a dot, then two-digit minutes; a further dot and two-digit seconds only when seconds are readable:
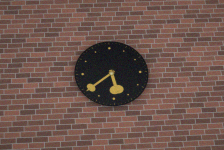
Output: 5.39
